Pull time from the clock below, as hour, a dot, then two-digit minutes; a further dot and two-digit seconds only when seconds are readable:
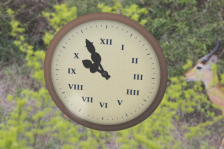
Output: 9.55
